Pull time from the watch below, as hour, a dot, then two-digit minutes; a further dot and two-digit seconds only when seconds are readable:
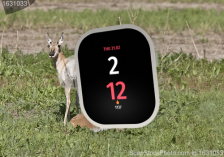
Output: 2.12
